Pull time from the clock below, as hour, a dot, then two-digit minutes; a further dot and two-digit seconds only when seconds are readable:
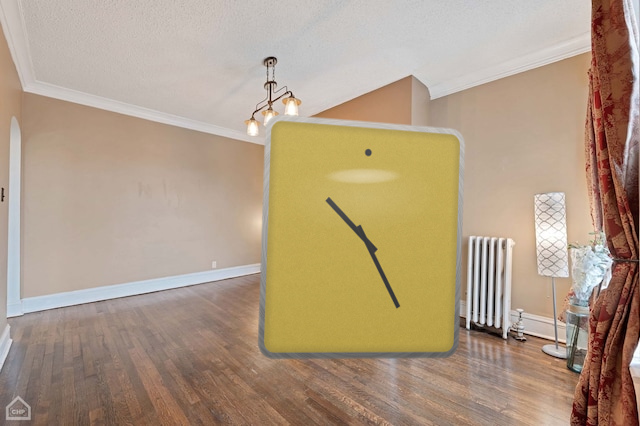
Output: 10.25
